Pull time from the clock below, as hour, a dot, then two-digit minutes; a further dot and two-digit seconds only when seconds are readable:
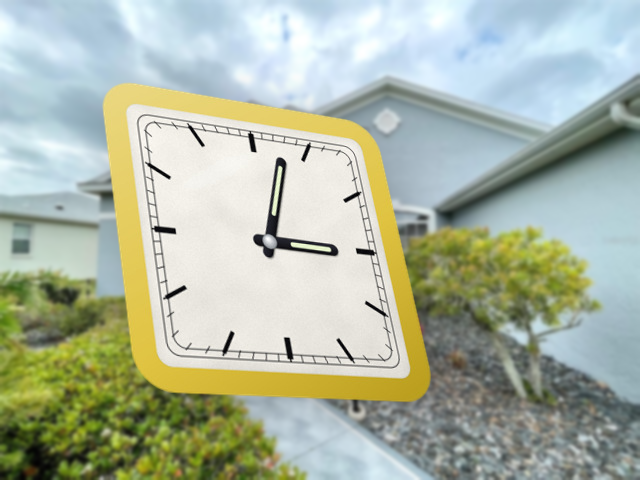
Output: 3.03
